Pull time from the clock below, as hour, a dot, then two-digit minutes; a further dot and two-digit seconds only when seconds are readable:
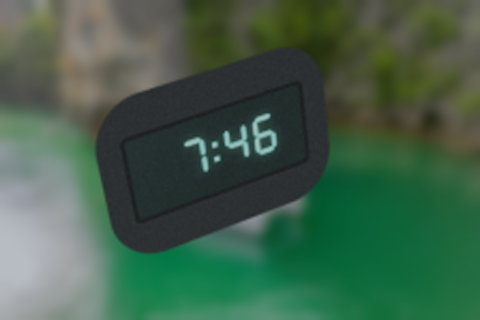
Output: 7.46
